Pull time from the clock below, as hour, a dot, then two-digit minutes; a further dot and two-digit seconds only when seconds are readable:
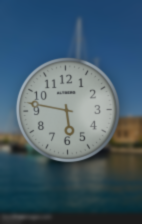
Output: 5.47
